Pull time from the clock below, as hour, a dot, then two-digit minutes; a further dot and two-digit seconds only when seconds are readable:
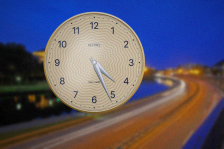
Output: 4.26
